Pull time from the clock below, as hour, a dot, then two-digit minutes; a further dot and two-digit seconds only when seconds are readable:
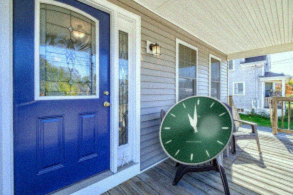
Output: 10.59
